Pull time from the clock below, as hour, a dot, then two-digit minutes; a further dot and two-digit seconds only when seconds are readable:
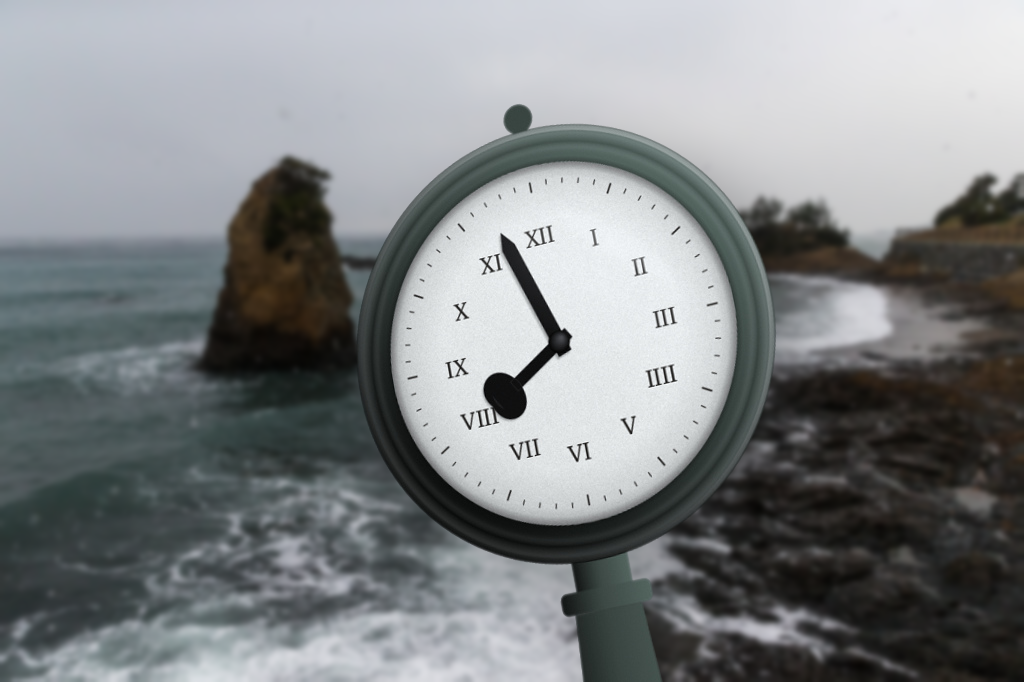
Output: 7.57
